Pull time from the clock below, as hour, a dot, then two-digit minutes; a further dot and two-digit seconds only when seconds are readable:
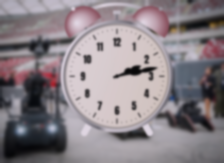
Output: 2.13
